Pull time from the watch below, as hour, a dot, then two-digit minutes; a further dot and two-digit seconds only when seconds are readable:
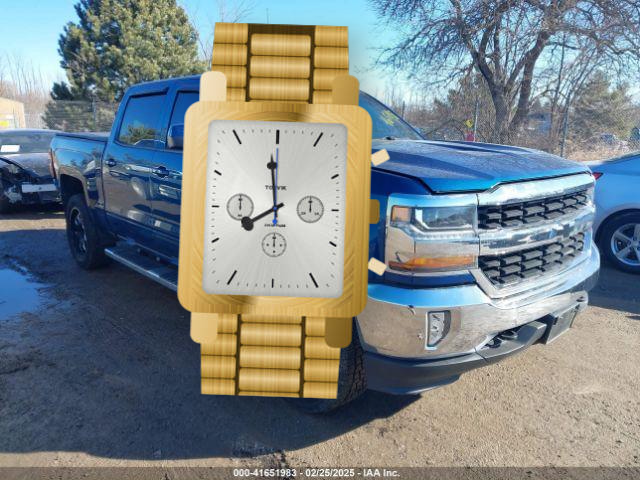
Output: 7.59
